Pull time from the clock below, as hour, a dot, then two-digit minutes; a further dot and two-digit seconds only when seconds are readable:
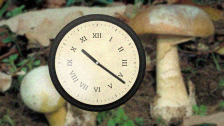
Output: 10.21
